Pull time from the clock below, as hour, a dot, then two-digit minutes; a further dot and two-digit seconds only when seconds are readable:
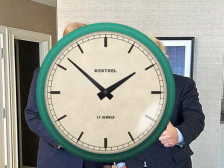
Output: 1.52
